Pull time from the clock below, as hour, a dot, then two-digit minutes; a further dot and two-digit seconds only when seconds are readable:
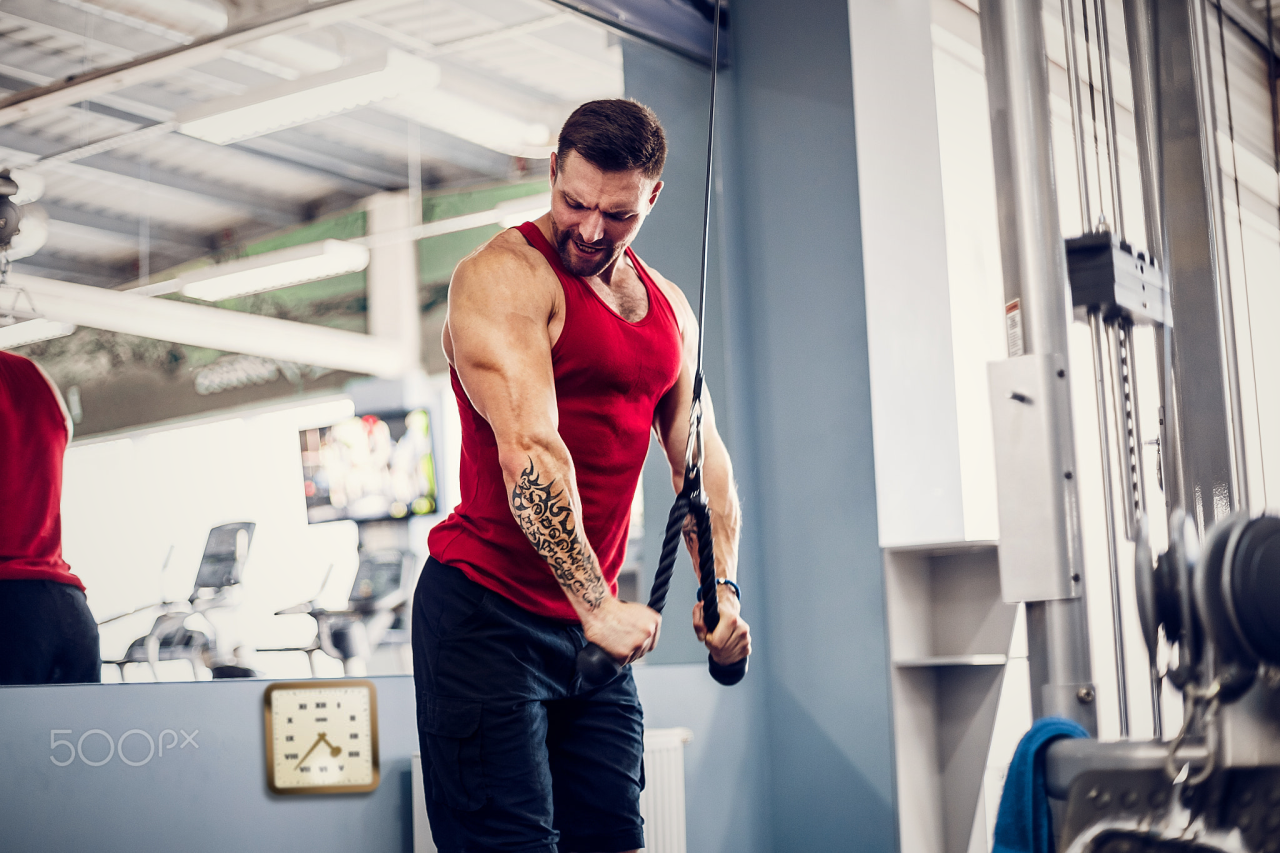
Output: 4.37
